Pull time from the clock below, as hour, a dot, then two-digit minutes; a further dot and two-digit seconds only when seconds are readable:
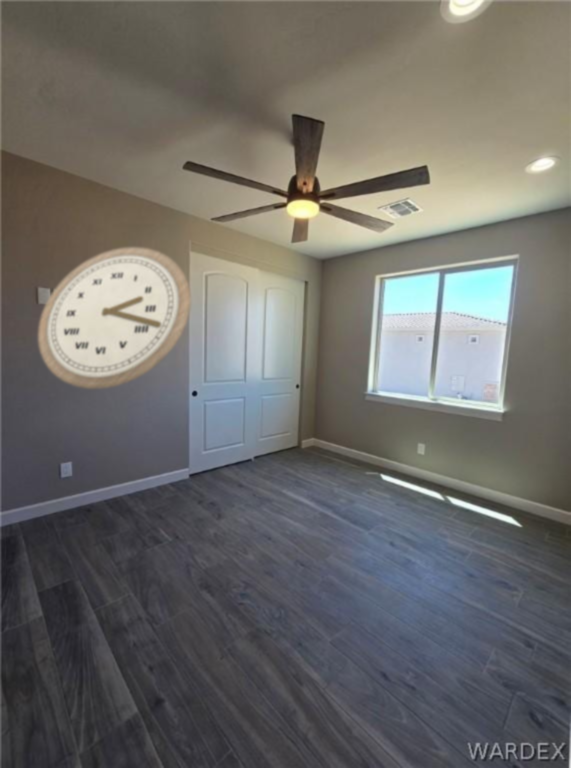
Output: 2.18
